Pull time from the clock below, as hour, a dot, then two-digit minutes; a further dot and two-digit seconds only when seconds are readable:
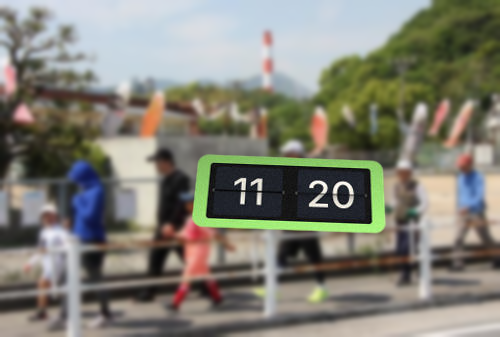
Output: 11.20
